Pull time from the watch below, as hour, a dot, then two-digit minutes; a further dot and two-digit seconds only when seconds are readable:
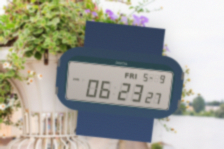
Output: 6.23.27
